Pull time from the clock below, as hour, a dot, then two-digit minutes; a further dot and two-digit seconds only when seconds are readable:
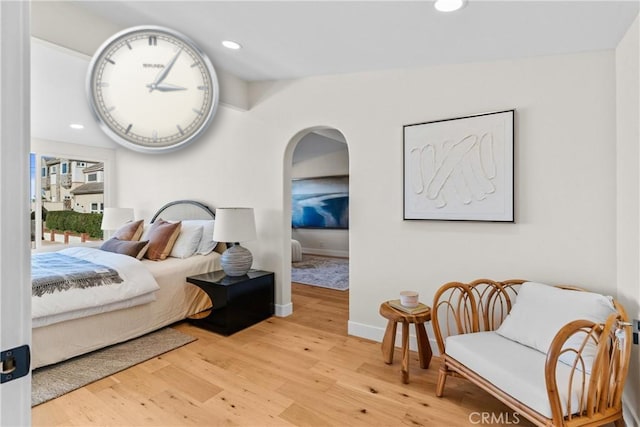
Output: 3.06
